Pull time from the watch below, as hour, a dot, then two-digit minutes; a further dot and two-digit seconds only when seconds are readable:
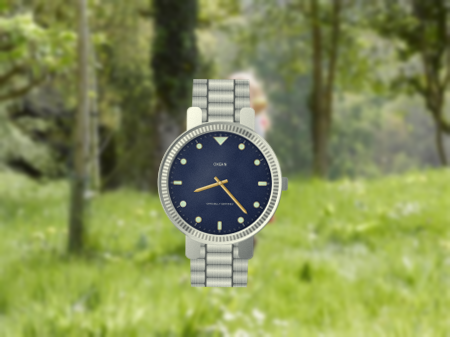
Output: 8.23
